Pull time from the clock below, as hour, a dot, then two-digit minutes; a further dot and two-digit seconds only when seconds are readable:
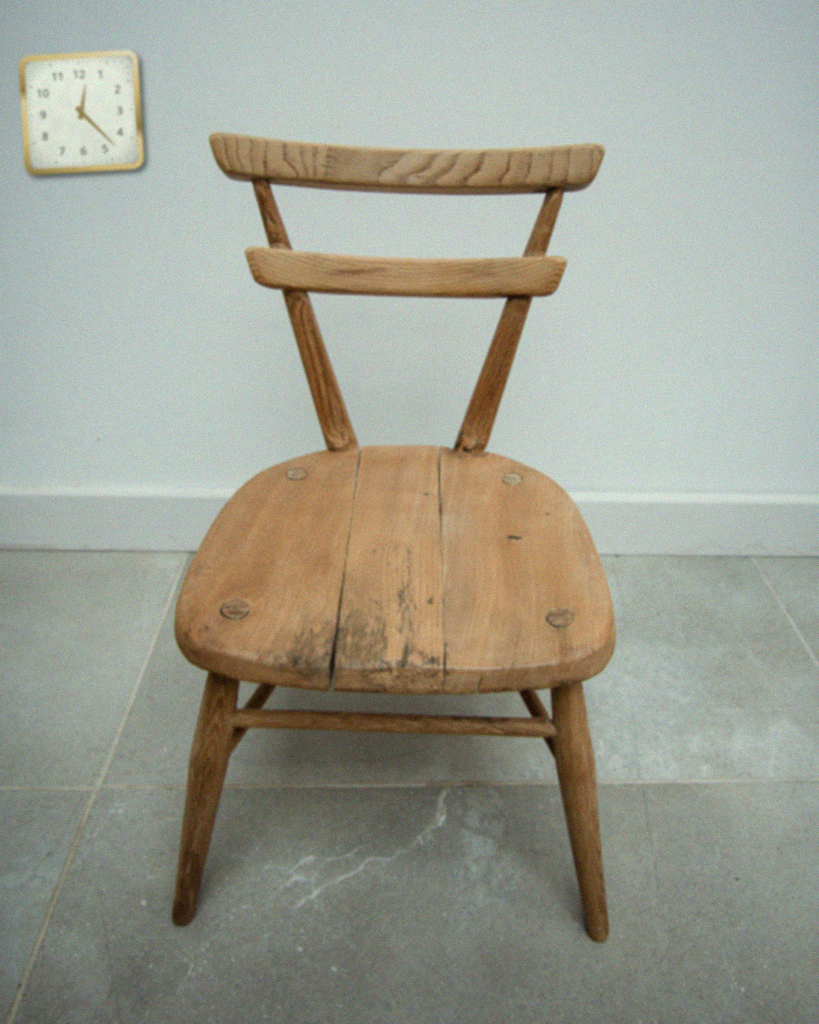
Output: 12.23
